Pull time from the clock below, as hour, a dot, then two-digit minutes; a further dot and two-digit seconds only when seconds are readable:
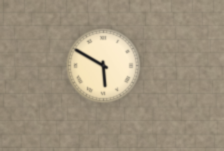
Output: 5.50
